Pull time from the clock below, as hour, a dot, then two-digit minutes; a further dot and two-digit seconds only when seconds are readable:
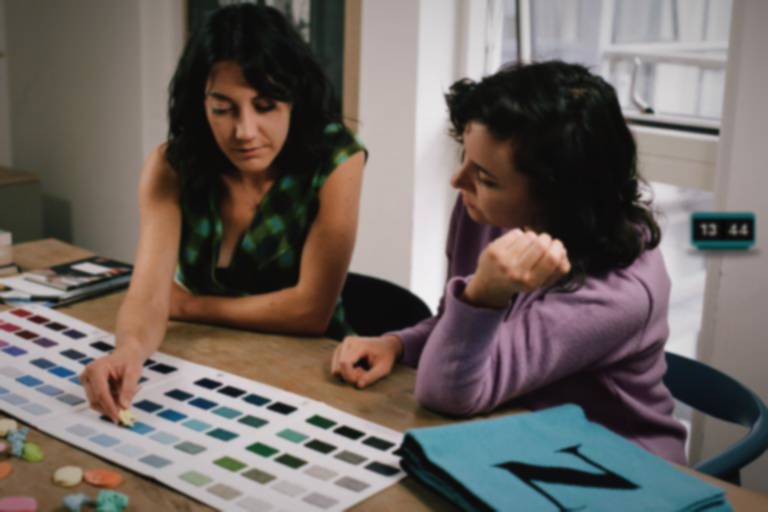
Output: 13.44
